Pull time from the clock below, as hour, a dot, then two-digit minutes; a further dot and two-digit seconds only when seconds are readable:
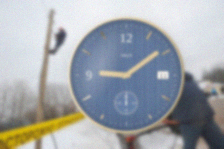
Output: 9.09
